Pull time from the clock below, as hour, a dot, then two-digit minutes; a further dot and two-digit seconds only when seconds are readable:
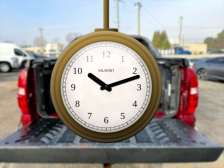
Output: 10.12
